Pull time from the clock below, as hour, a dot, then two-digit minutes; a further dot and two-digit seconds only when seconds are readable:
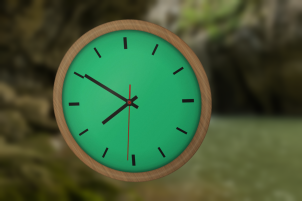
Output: 7.50.31
